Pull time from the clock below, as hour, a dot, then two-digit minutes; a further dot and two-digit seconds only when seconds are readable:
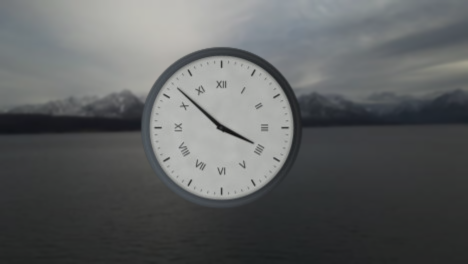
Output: 3.52
